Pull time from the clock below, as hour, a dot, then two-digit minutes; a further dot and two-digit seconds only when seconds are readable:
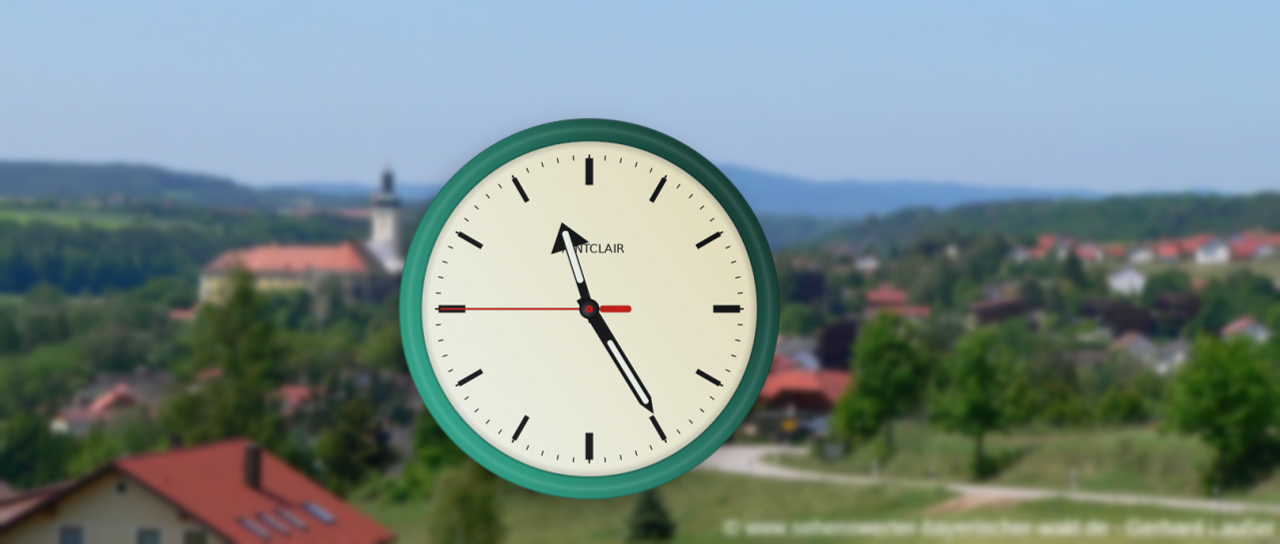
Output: 11.24.45
